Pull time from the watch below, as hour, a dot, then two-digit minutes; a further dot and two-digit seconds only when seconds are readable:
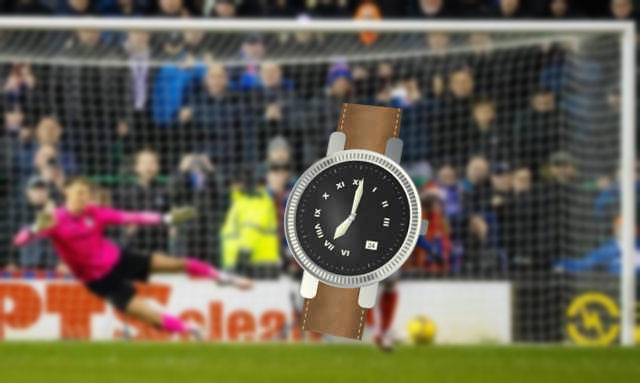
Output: 7.01
